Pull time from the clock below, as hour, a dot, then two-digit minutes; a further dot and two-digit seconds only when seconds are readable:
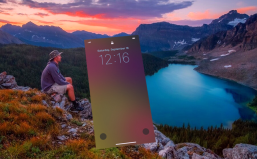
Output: 12.16
